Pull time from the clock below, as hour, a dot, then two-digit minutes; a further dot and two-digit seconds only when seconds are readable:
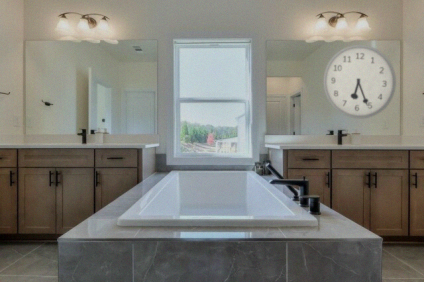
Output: 6.26
